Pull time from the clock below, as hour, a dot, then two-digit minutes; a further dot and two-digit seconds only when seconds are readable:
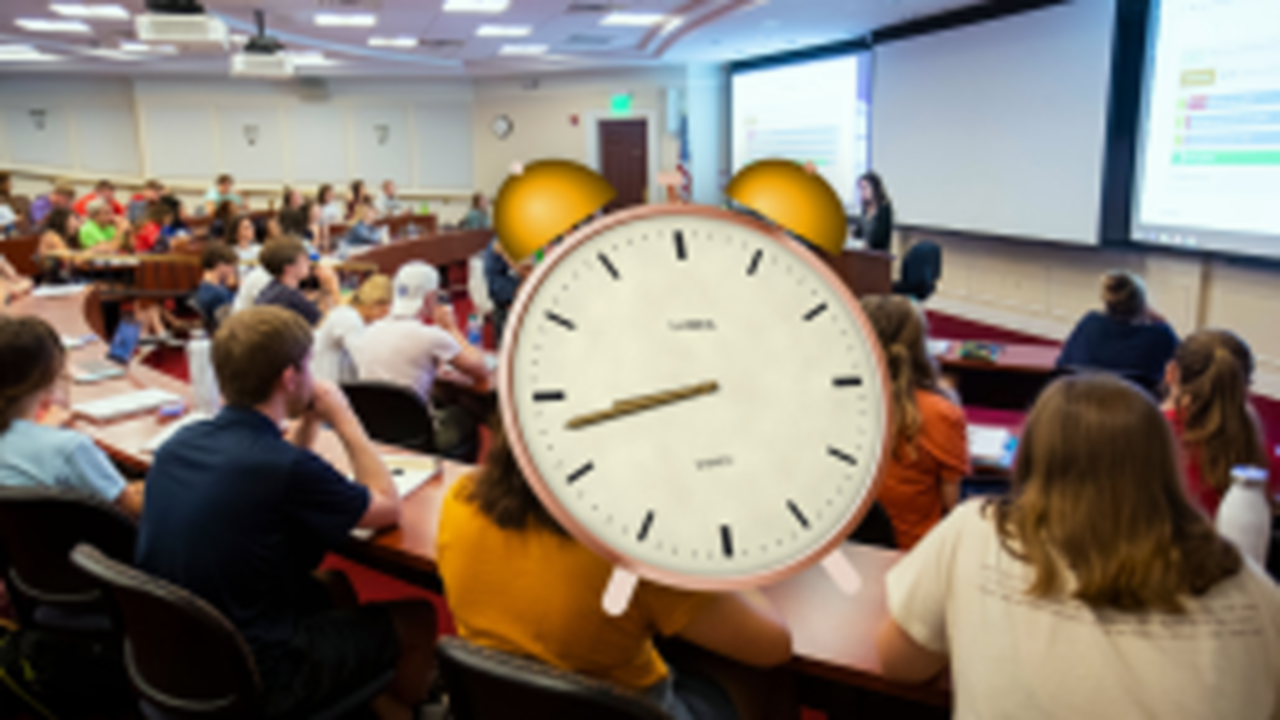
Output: 8.43
